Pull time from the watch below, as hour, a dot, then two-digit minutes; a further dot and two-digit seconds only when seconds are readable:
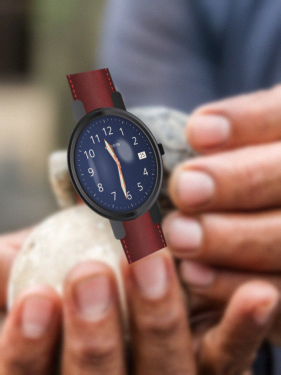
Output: 11.31
